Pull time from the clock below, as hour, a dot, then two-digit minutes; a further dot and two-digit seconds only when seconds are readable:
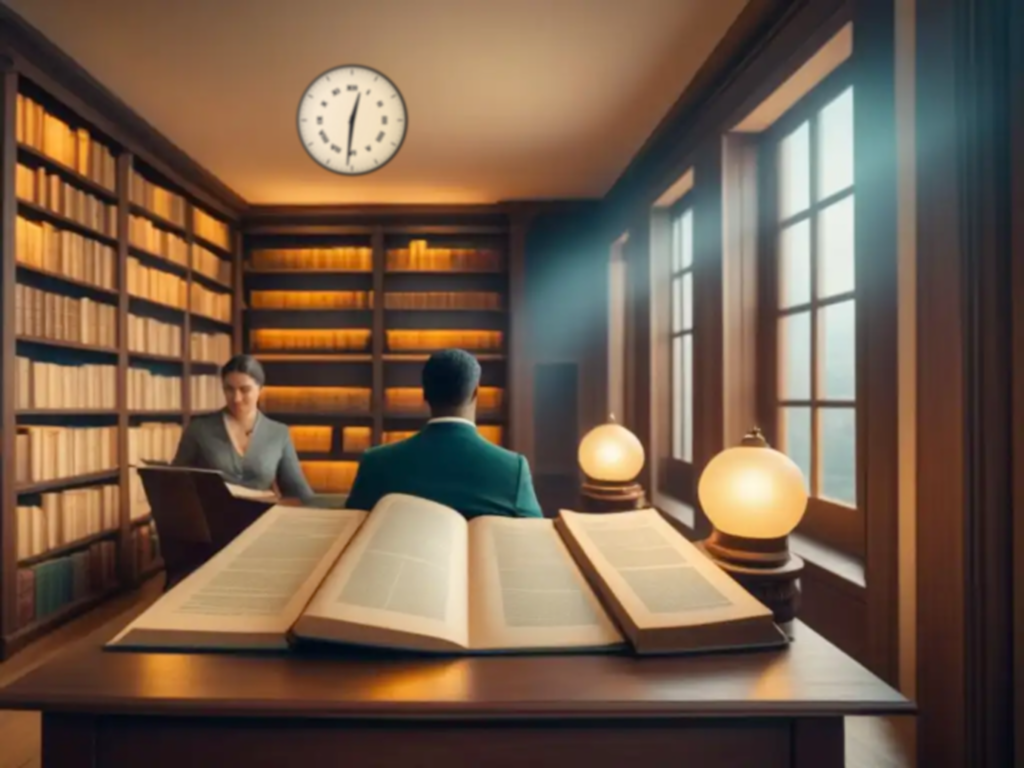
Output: 12.31
